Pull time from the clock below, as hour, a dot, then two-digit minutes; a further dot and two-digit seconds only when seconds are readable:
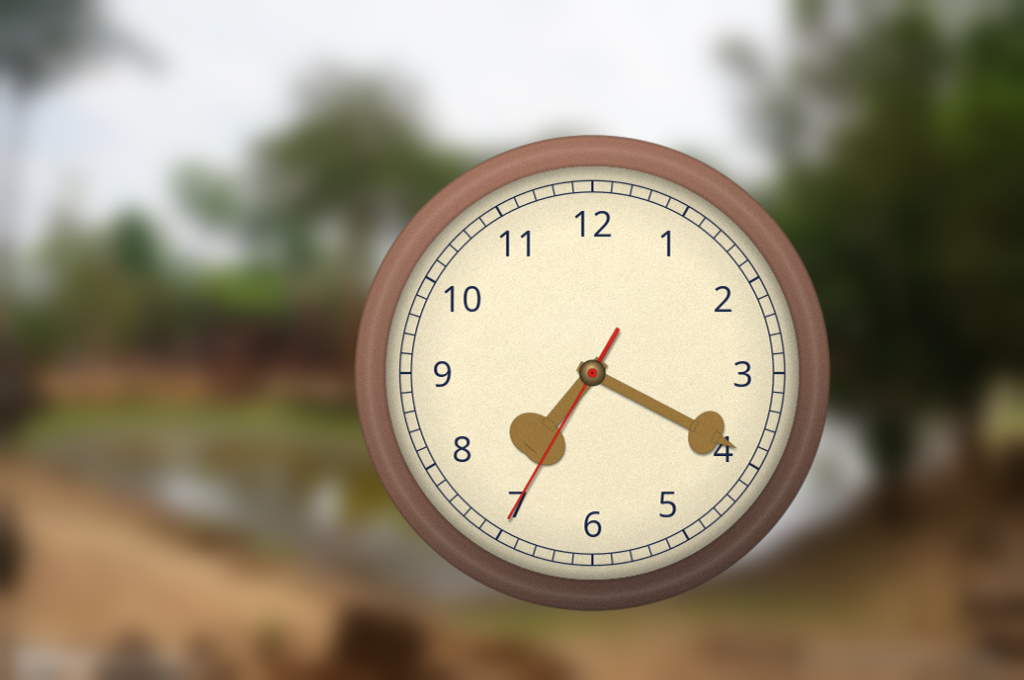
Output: 7.19.35
